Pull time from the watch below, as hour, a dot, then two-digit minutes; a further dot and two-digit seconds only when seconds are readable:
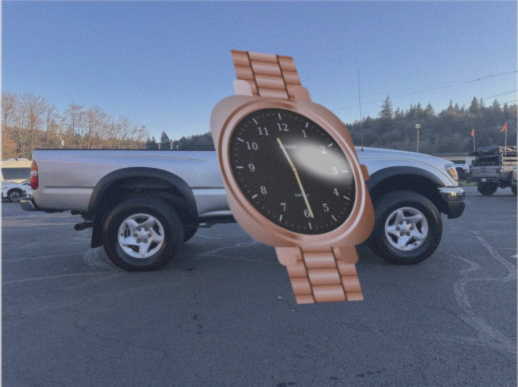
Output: 11.29
